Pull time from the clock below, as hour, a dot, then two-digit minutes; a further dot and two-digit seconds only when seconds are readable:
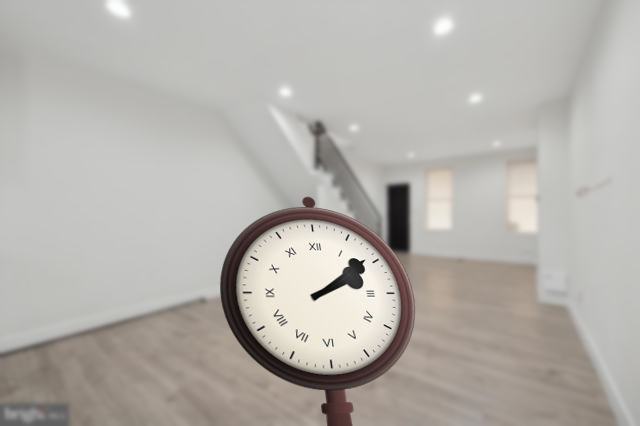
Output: 2.09
